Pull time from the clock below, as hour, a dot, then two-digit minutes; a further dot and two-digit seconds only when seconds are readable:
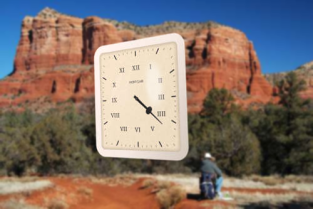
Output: 4.22
